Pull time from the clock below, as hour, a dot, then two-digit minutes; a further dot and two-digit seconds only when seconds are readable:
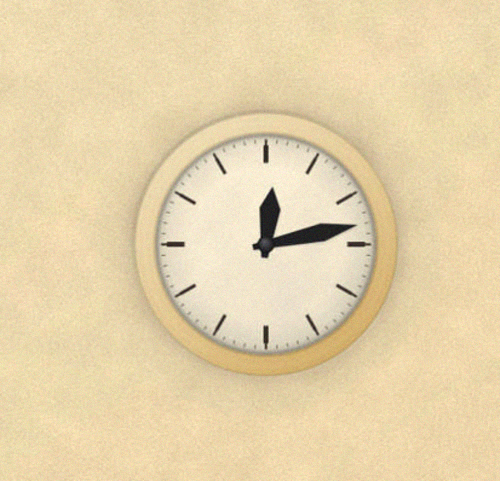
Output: 12.13
